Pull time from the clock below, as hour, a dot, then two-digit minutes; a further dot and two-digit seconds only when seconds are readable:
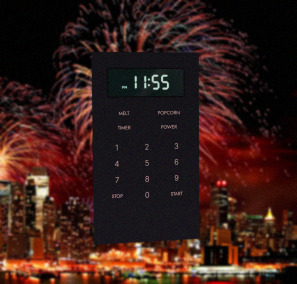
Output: 11.55
